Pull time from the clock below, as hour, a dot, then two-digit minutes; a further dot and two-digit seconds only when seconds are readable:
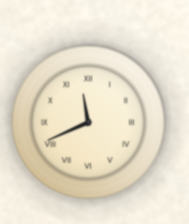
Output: 11.41
